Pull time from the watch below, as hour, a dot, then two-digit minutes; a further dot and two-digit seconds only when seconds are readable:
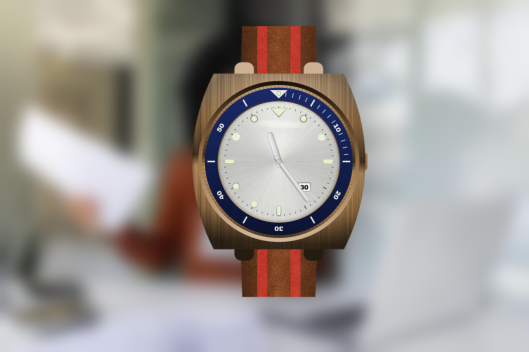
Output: 11.24
